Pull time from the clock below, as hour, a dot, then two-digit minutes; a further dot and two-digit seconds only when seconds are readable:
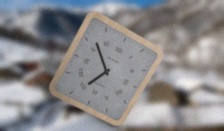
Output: 6.52
